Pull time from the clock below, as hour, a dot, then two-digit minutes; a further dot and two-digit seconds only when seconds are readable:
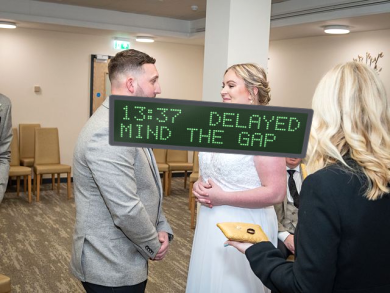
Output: 13.37
